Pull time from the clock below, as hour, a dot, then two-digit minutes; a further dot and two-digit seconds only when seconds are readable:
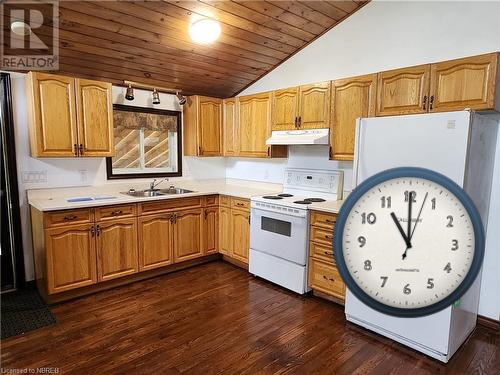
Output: 11.00.03
